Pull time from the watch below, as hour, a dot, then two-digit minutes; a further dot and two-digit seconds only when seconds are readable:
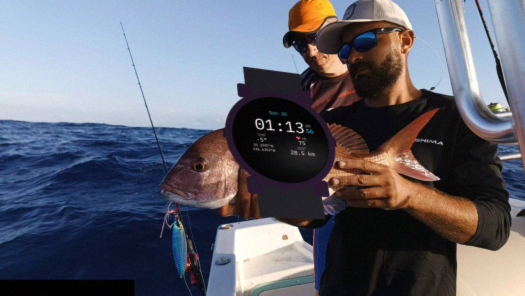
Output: 1.13
